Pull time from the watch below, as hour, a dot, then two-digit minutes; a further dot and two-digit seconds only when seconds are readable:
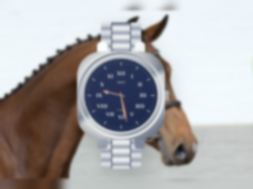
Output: 9.28
